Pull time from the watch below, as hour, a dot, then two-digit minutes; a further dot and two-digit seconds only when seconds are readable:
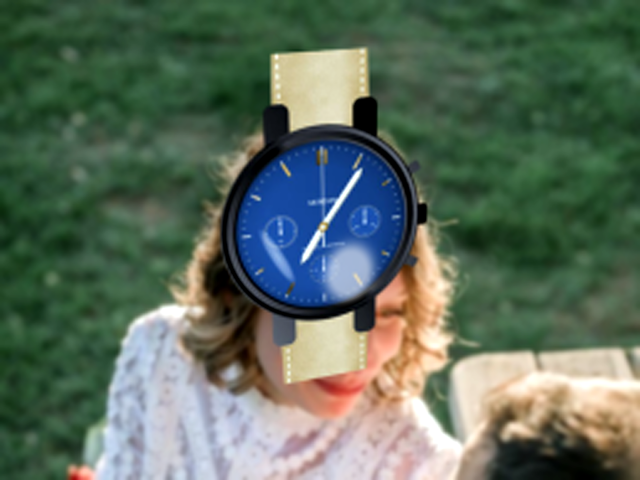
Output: 7.06
